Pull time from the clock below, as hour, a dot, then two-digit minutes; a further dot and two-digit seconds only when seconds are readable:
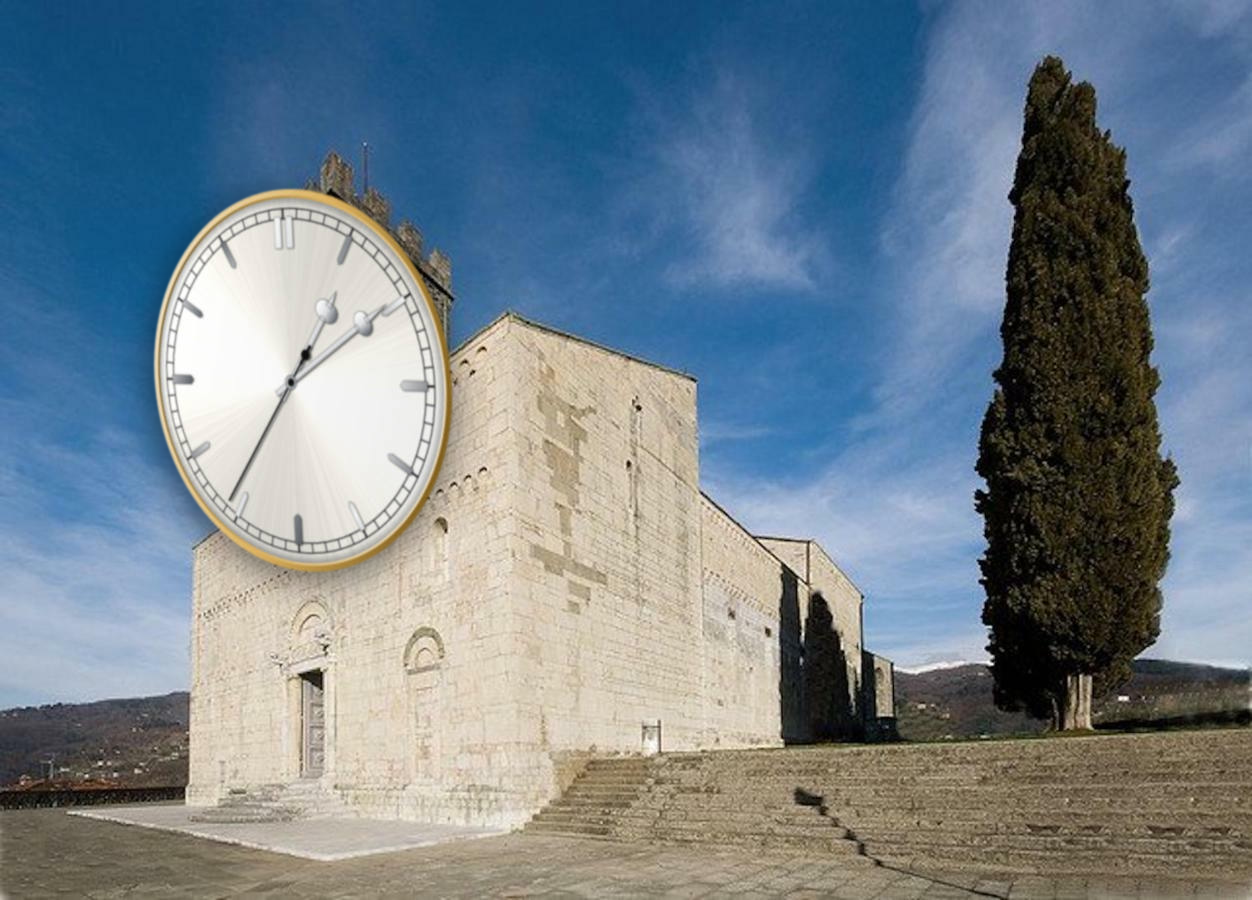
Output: 1.09.36
